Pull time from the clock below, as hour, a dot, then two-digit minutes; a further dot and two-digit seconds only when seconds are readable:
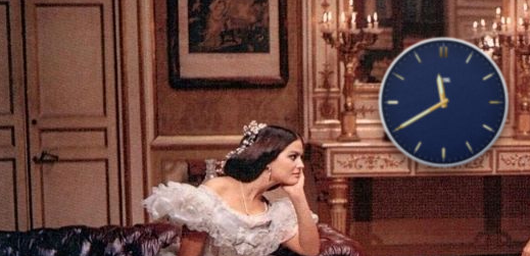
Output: 11.40
